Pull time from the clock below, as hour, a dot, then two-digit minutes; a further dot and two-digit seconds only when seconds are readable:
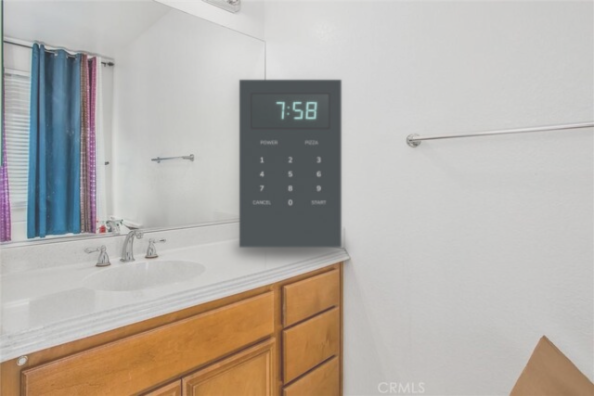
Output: 7.58
